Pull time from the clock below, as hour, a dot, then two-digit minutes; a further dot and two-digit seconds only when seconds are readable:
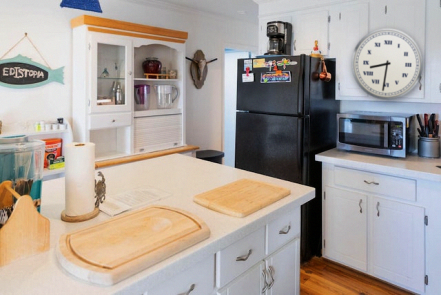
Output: 8.31
